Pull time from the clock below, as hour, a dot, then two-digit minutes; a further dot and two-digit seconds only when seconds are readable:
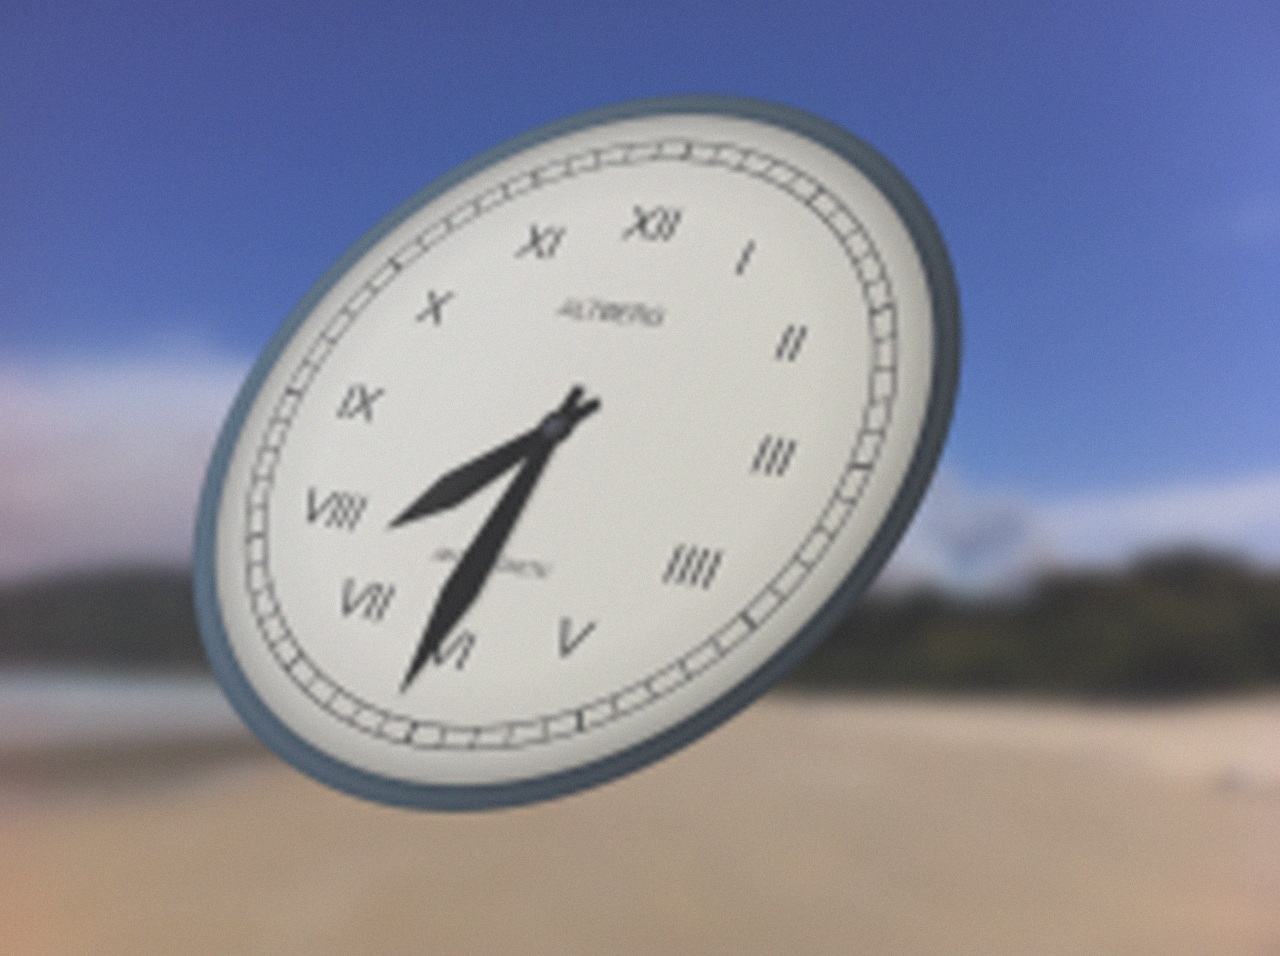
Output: 7.31
